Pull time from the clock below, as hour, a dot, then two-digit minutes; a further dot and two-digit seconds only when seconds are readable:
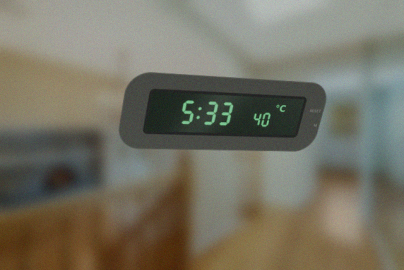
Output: 5.33
